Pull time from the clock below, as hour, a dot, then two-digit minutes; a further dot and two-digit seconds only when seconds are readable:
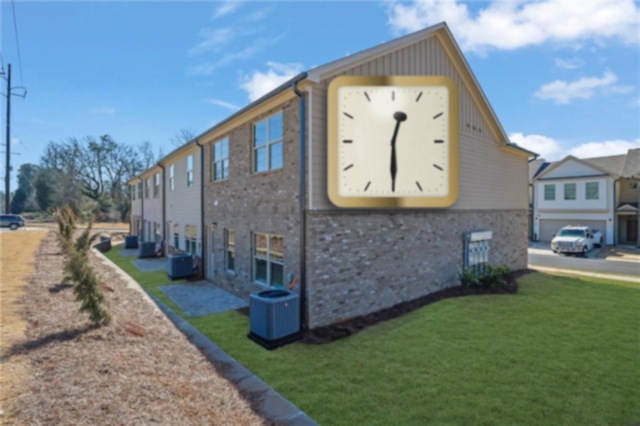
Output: 12.30
